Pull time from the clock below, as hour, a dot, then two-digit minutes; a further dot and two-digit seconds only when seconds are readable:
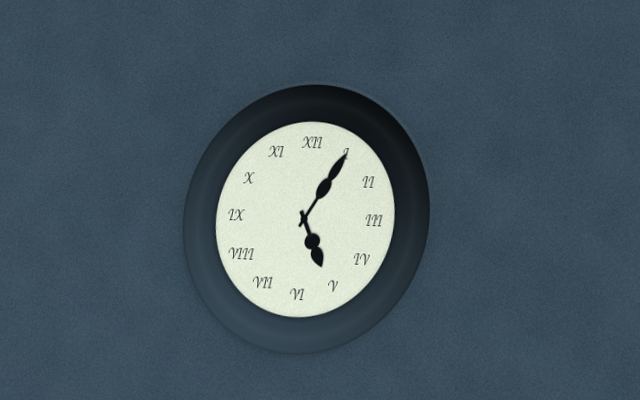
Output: 5.05
